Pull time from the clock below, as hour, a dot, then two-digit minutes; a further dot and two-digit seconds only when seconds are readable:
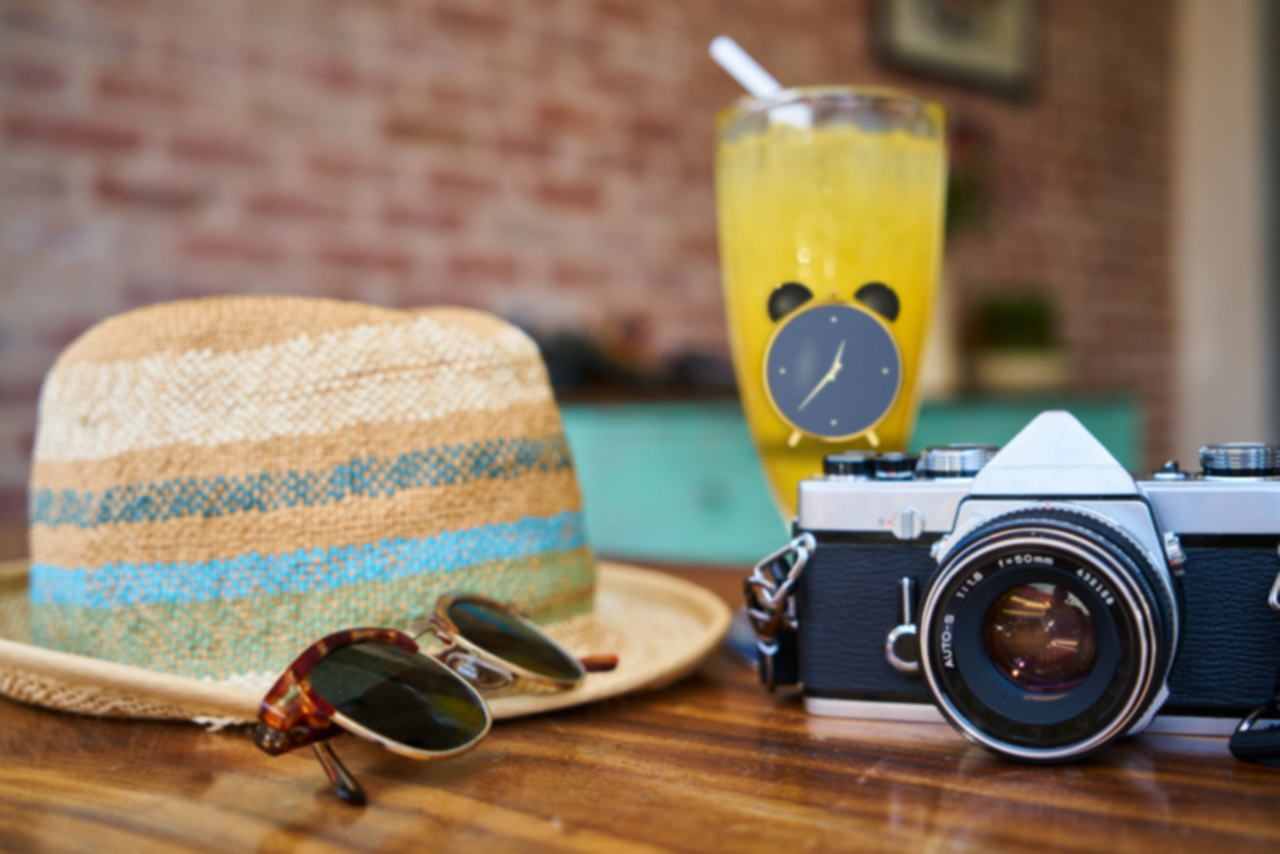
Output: 12.37
